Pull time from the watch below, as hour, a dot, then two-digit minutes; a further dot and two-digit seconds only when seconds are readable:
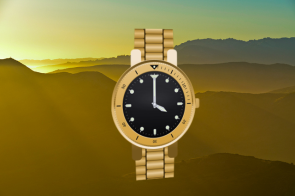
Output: 4.00
